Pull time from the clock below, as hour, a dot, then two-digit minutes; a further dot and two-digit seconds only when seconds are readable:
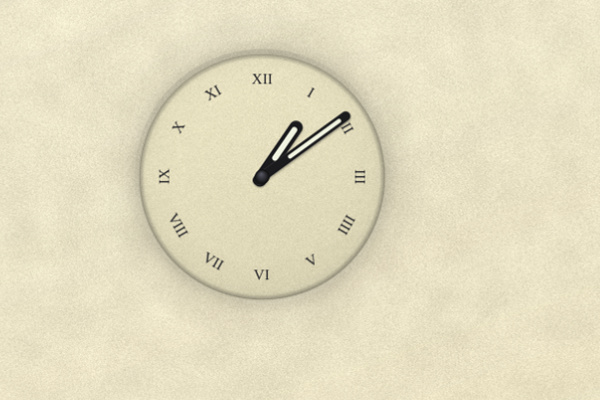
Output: 1.09
